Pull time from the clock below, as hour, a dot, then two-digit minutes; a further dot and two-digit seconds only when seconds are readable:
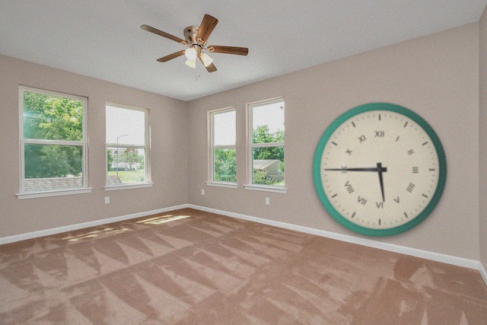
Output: 5.45
